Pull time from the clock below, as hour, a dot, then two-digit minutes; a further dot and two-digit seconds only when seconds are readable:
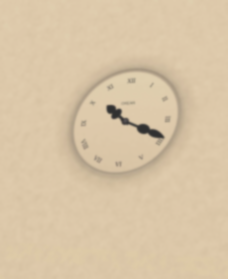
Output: 10.19
